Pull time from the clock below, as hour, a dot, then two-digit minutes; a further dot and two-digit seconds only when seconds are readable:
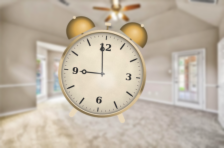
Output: 8.59
